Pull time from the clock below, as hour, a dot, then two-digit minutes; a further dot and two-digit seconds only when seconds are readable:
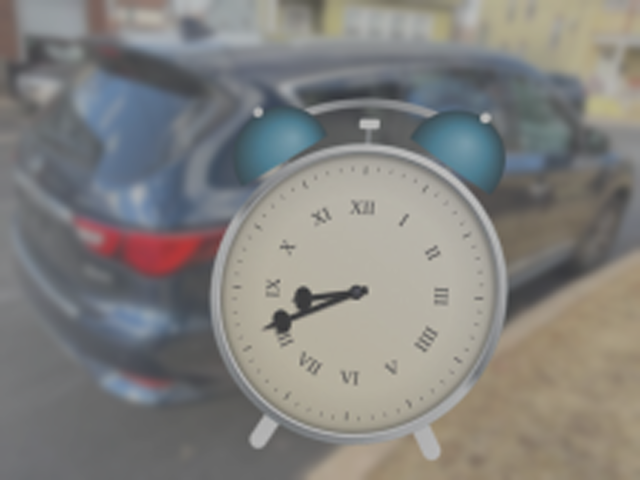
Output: 8.41
